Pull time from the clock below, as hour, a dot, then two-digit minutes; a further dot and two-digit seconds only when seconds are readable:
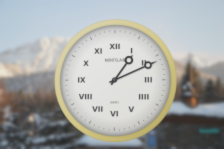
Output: 1.11
